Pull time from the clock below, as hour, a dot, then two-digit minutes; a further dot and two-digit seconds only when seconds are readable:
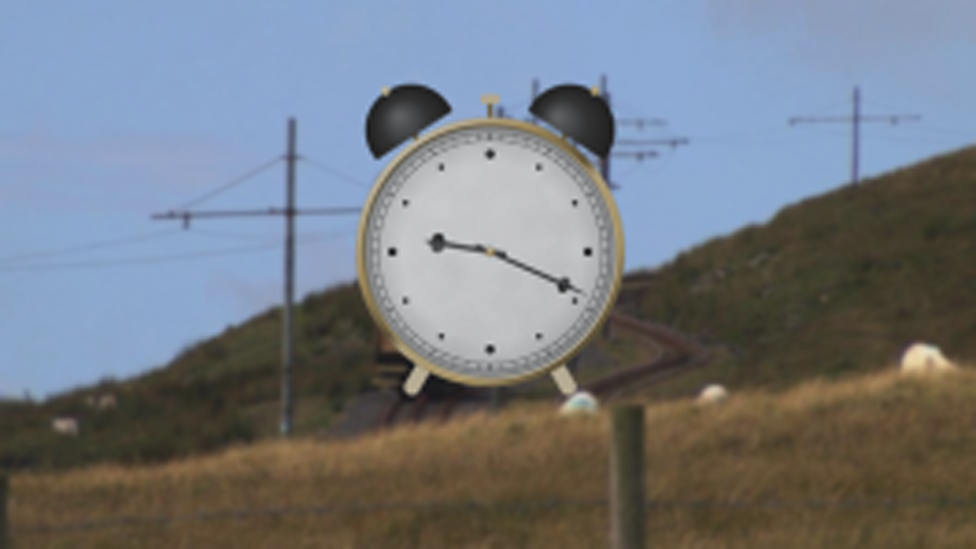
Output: 9.19
